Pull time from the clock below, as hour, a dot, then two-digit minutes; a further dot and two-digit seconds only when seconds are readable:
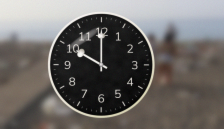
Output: 10.00
